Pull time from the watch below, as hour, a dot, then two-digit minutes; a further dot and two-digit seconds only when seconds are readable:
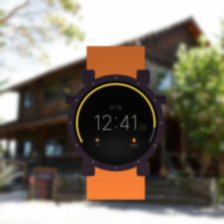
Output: 12.41
